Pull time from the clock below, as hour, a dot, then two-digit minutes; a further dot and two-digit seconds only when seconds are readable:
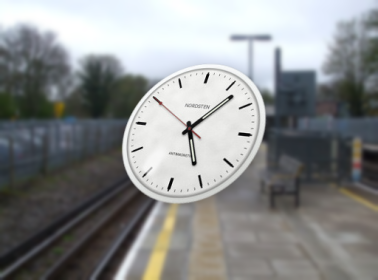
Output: 5.06.50
